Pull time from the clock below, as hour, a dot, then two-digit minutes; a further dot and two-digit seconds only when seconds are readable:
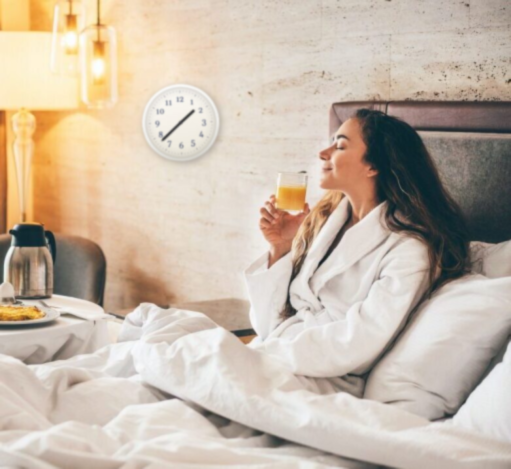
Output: 1.38
